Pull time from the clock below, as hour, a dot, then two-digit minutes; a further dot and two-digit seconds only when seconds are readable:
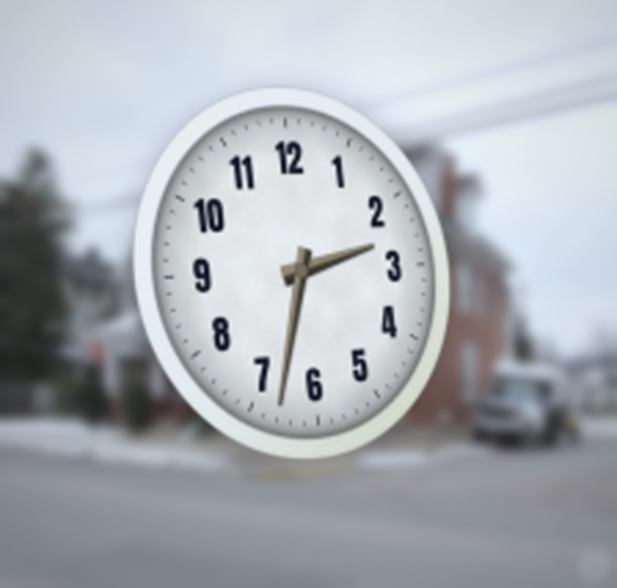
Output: 2.33
